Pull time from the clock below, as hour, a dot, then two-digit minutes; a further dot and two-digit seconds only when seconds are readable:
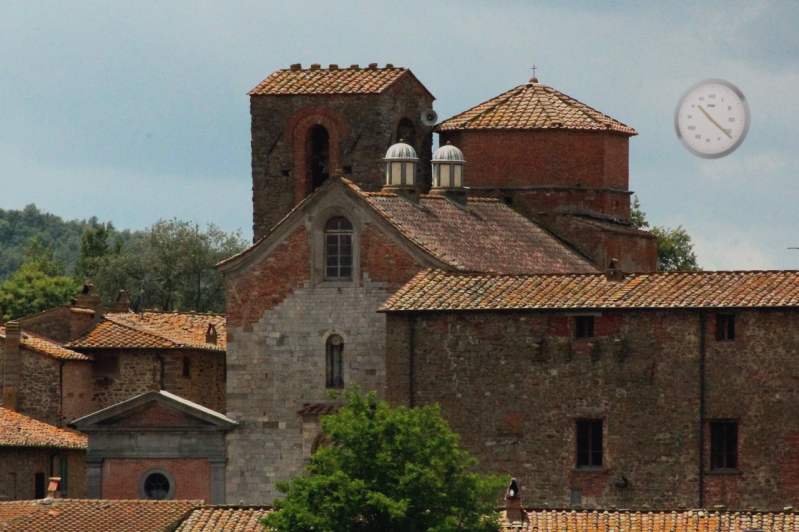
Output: 10.21
